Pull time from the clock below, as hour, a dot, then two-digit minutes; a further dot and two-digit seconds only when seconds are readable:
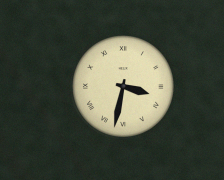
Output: 3.32
